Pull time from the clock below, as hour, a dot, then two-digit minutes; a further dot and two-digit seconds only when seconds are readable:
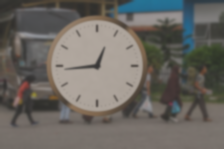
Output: 12.44
